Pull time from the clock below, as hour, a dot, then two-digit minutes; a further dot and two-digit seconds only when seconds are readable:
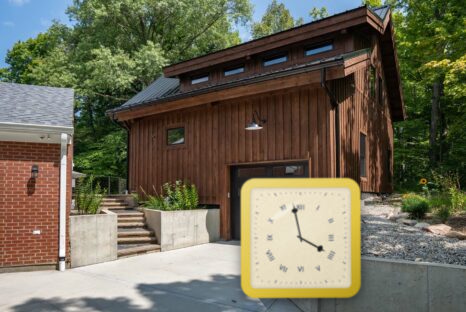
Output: 3.58
